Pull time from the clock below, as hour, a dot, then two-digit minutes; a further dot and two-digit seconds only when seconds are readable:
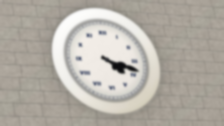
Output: 4.18
